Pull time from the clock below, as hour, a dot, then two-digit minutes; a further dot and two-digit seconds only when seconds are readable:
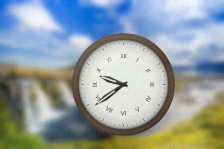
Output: 9.39
